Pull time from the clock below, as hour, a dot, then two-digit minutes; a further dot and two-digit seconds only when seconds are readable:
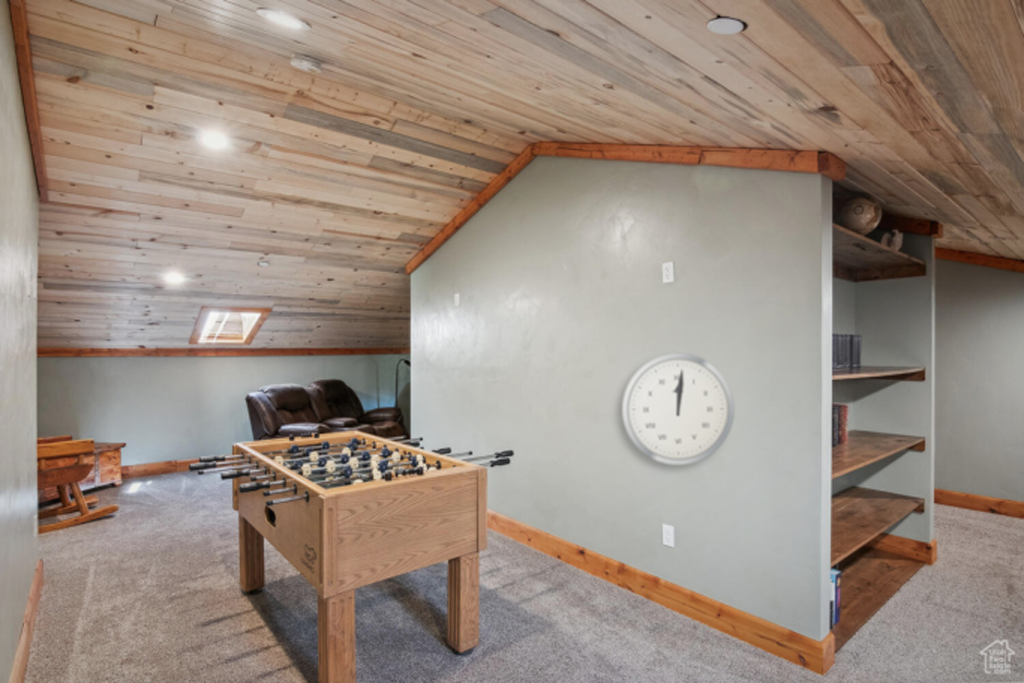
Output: 12.01
